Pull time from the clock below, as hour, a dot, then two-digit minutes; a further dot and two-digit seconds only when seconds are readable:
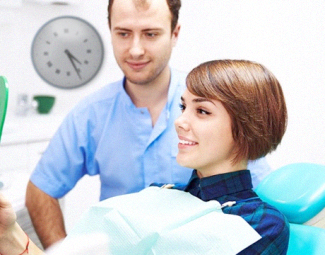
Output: 4.26
